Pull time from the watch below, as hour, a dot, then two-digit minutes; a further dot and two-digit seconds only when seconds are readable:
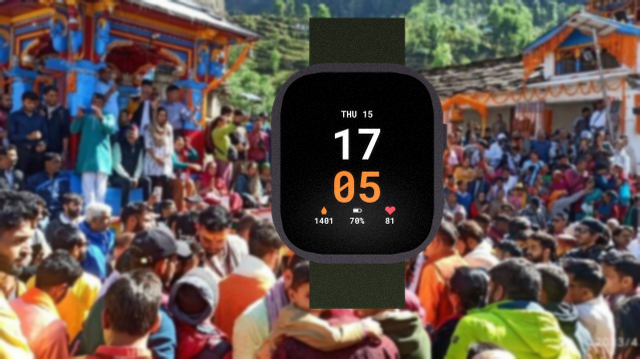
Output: 17.05
